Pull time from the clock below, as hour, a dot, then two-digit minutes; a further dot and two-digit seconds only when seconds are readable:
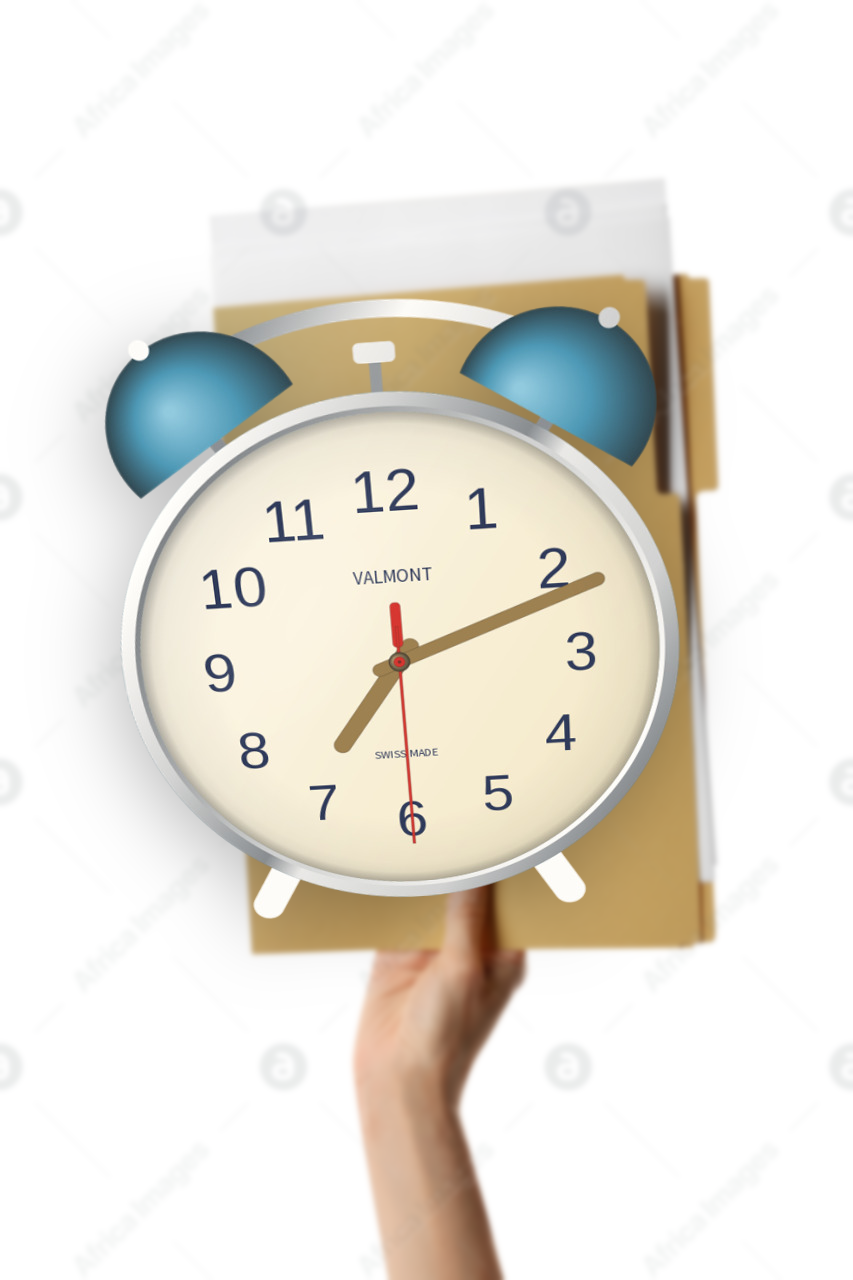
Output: 7.11.30
